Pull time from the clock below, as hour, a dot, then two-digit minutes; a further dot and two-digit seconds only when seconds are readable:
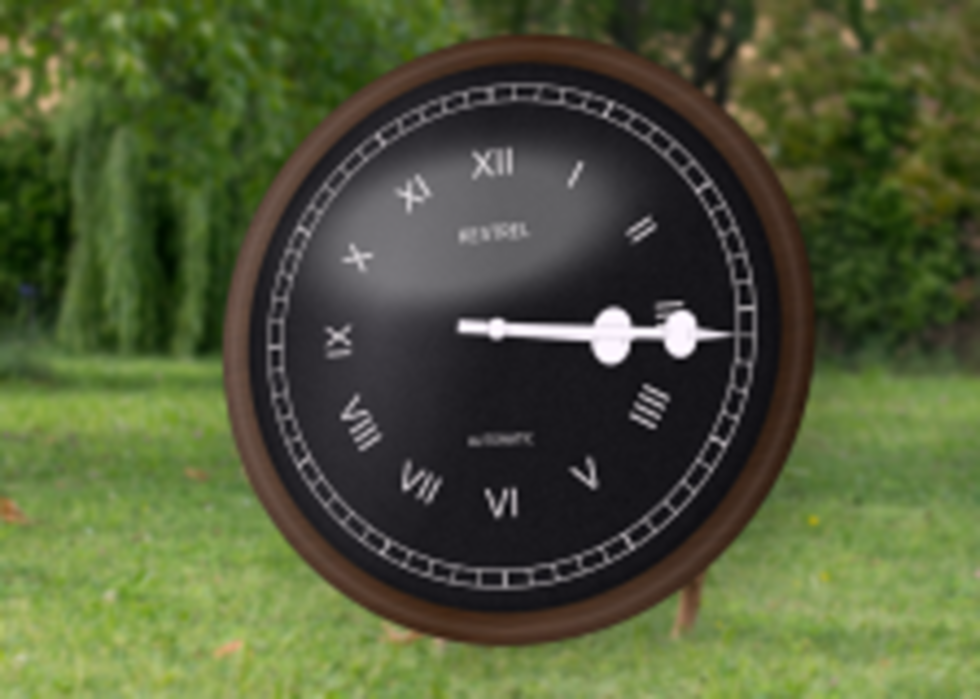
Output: 3.16
